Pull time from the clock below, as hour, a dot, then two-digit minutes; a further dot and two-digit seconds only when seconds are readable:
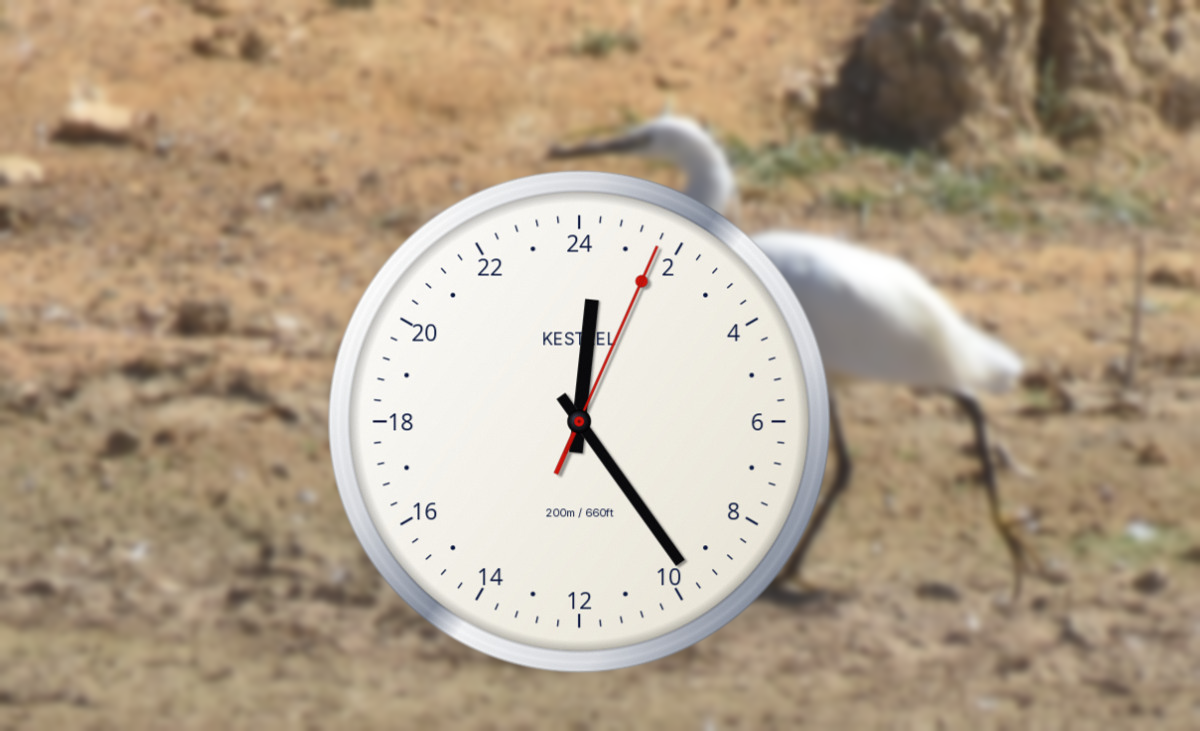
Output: 0.24.04
